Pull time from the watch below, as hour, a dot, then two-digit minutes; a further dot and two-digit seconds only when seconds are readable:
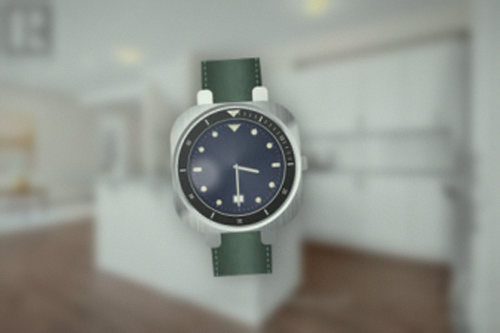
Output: 3.30
